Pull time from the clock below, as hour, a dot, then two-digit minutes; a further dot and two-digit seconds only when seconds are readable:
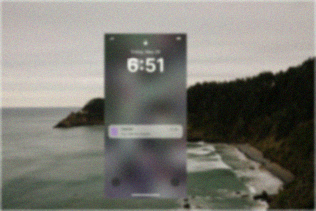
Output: 6.51
